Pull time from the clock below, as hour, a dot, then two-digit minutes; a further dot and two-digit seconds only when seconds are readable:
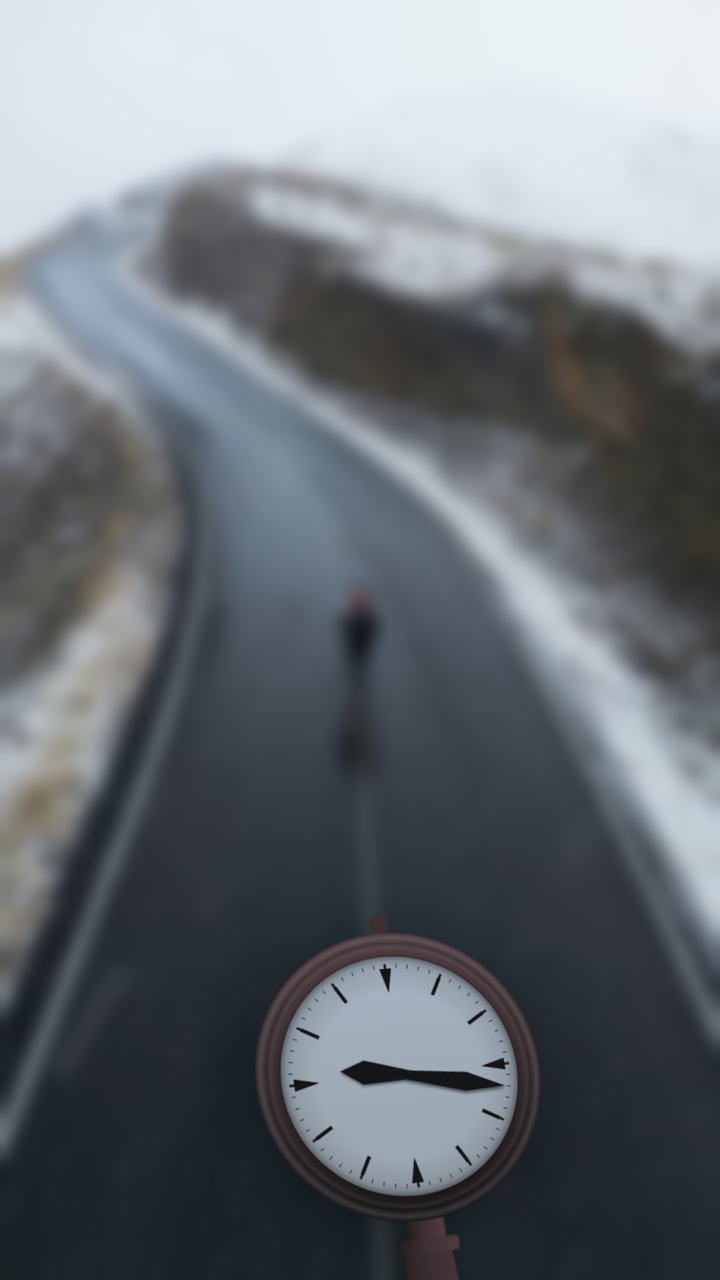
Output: 9.17
